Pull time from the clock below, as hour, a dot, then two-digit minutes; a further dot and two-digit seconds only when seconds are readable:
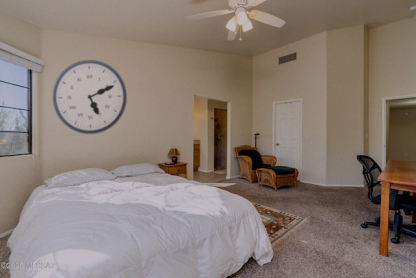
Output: 5.11
